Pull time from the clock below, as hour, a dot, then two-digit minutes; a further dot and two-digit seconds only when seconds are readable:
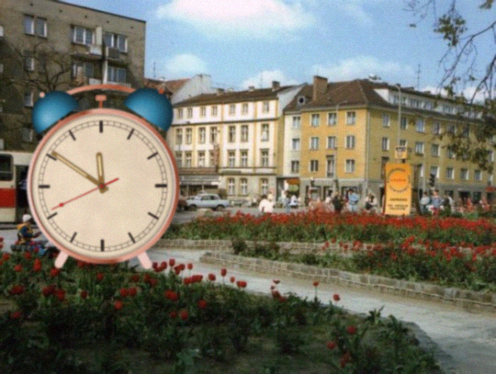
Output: 11.50.41
